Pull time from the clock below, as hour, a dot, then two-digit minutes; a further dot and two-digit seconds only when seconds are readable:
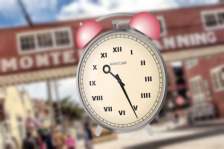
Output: 10.26
